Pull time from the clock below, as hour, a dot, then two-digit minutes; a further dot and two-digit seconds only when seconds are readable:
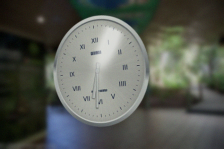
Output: 6.31
